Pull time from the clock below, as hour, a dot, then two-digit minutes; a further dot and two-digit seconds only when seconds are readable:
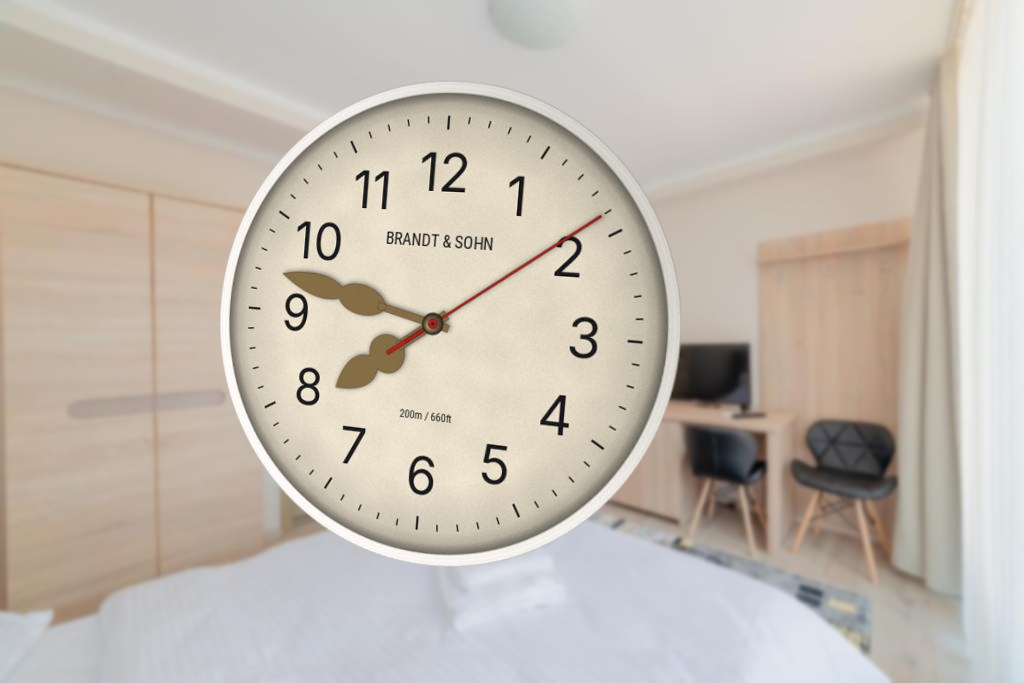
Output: 7.47.09
